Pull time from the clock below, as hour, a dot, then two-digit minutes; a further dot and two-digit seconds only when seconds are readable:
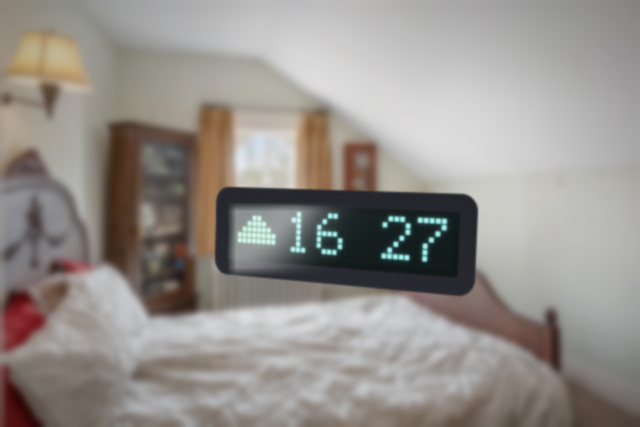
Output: 16.27
